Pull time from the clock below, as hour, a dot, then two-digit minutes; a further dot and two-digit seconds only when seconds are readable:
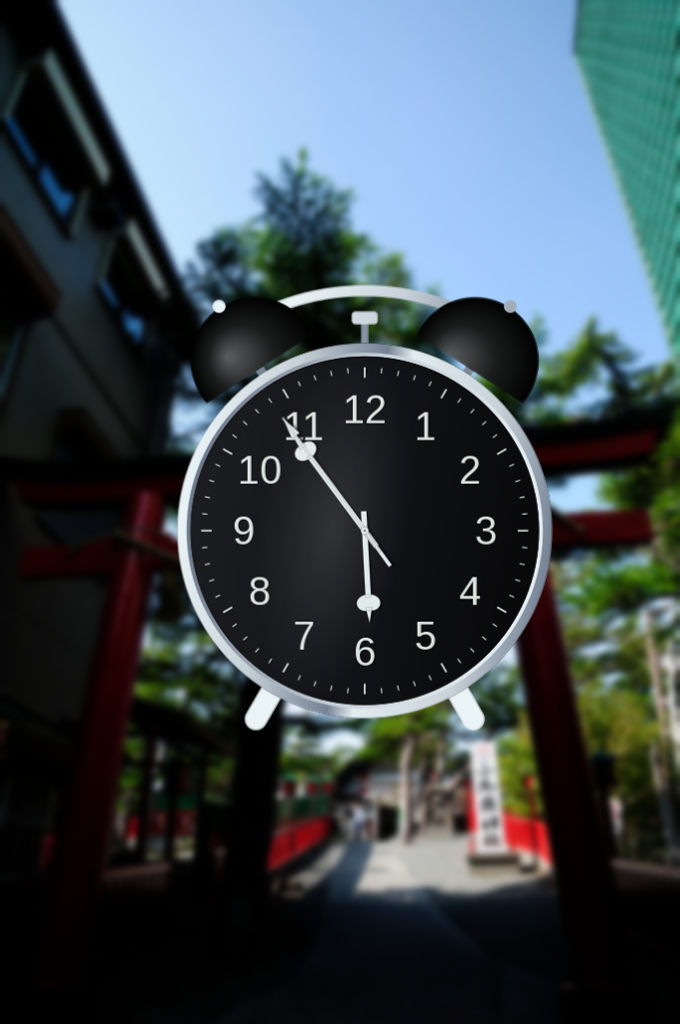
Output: 5.53.54
